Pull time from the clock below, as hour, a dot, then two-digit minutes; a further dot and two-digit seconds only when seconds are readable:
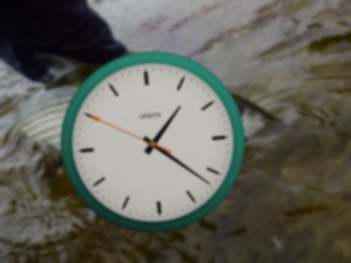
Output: 1.21.50
